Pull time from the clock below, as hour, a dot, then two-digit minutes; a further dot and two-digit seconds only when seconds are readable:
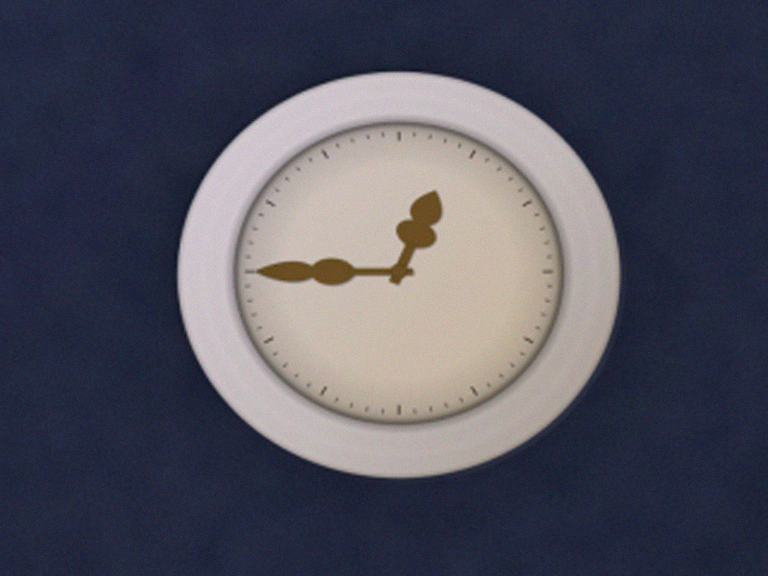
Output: 12.45
